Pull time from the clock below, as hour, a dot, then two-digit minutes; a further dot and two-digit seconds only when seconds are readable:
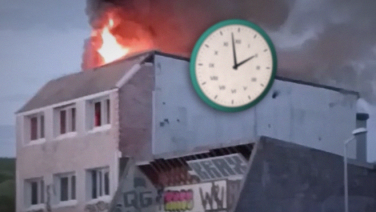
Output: 1.58
